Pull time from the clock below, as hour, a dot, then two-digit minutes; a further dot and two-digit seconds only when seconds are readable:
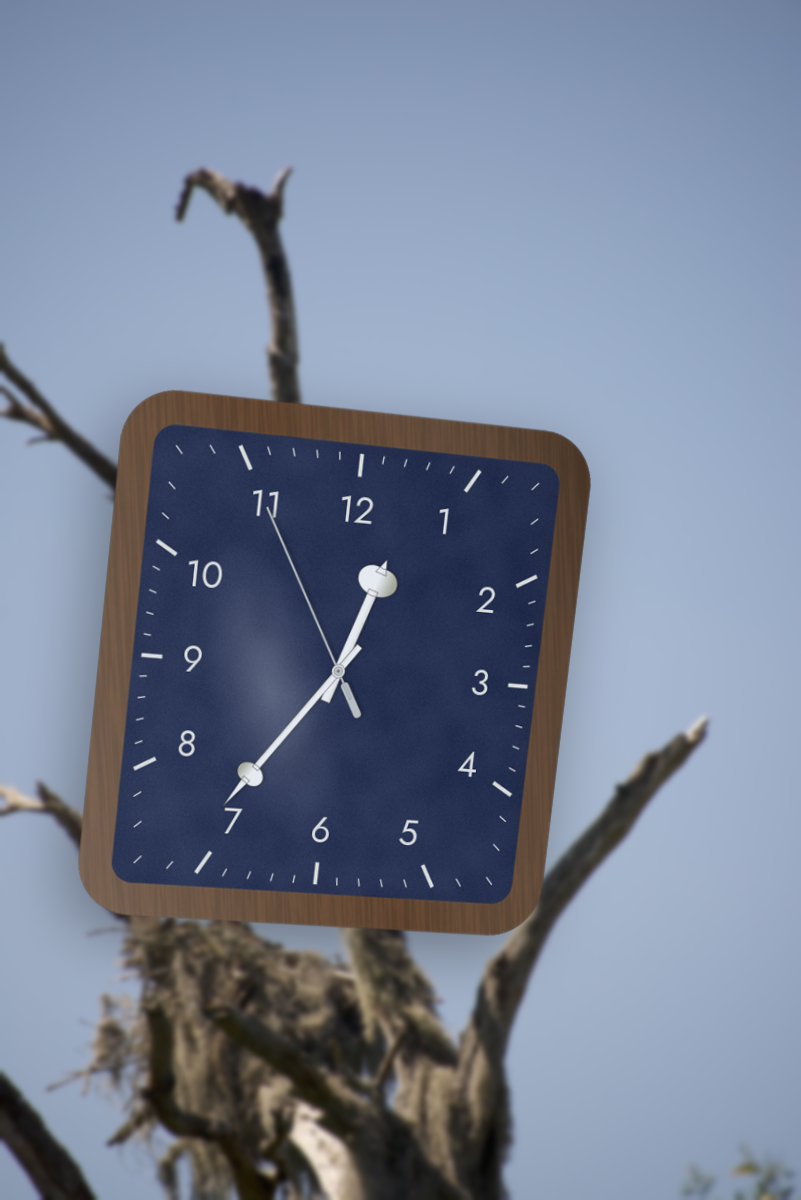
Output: 12.35.55
